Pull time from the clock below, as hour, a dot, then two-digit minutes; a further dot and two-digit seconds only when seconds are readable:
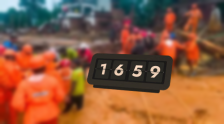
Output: 16.59
